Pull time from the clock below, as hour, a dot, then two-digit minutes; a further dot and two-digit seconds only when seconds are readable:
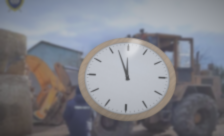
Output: 11.57
